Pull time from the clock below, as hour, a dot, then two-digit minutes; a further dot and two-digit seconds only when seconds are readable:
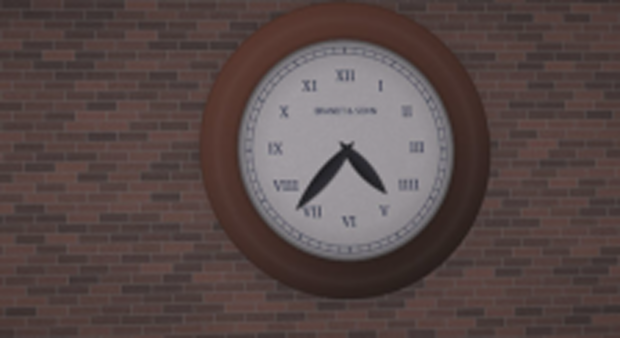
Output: 4.37
